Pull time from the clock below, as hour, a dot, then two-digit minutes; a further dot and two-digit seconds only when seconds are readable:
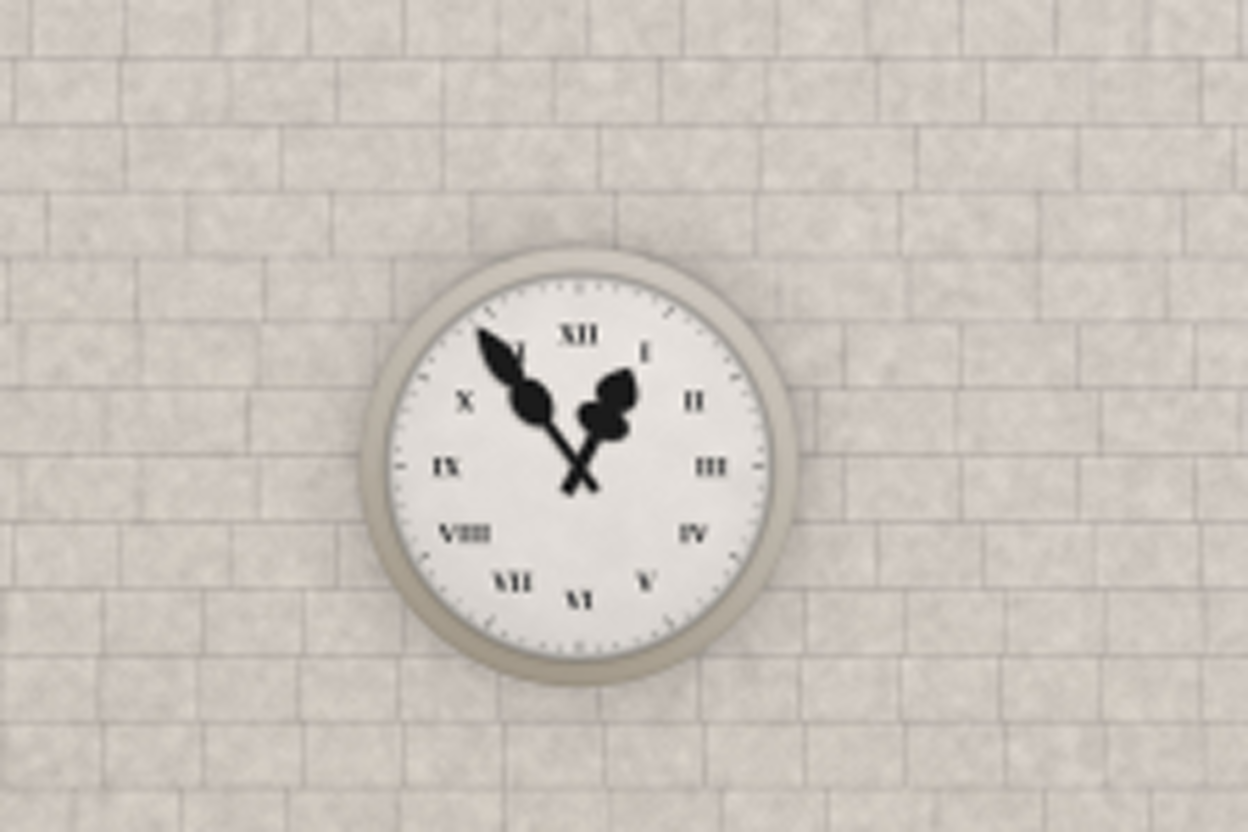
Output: 12.54
